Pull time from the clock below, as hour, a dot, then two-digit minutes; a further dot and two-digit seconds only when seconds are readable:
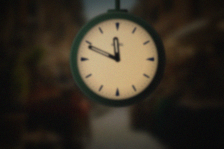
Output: 11.49
